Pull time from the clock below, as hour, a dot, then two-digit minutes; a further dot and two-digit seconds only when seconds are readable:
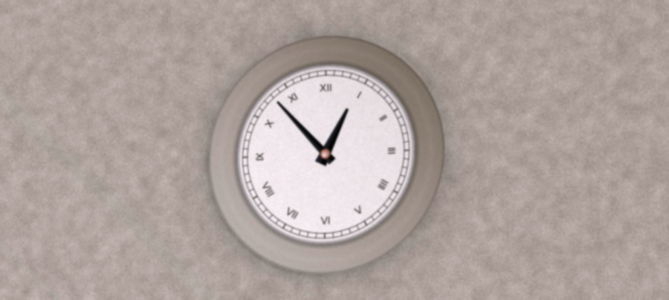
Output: 12.53
